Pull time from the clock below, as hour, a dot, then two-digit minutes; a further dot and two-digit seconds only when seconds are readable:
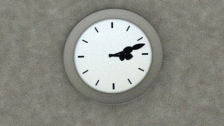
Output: 3.12
